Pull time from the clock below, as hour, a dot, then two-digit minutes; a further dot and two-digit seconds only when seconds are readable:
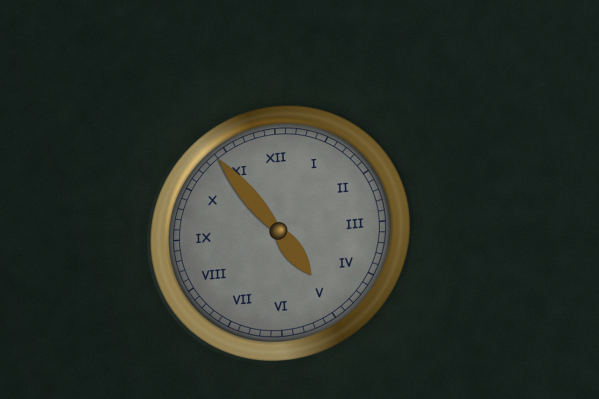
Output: 4.54
